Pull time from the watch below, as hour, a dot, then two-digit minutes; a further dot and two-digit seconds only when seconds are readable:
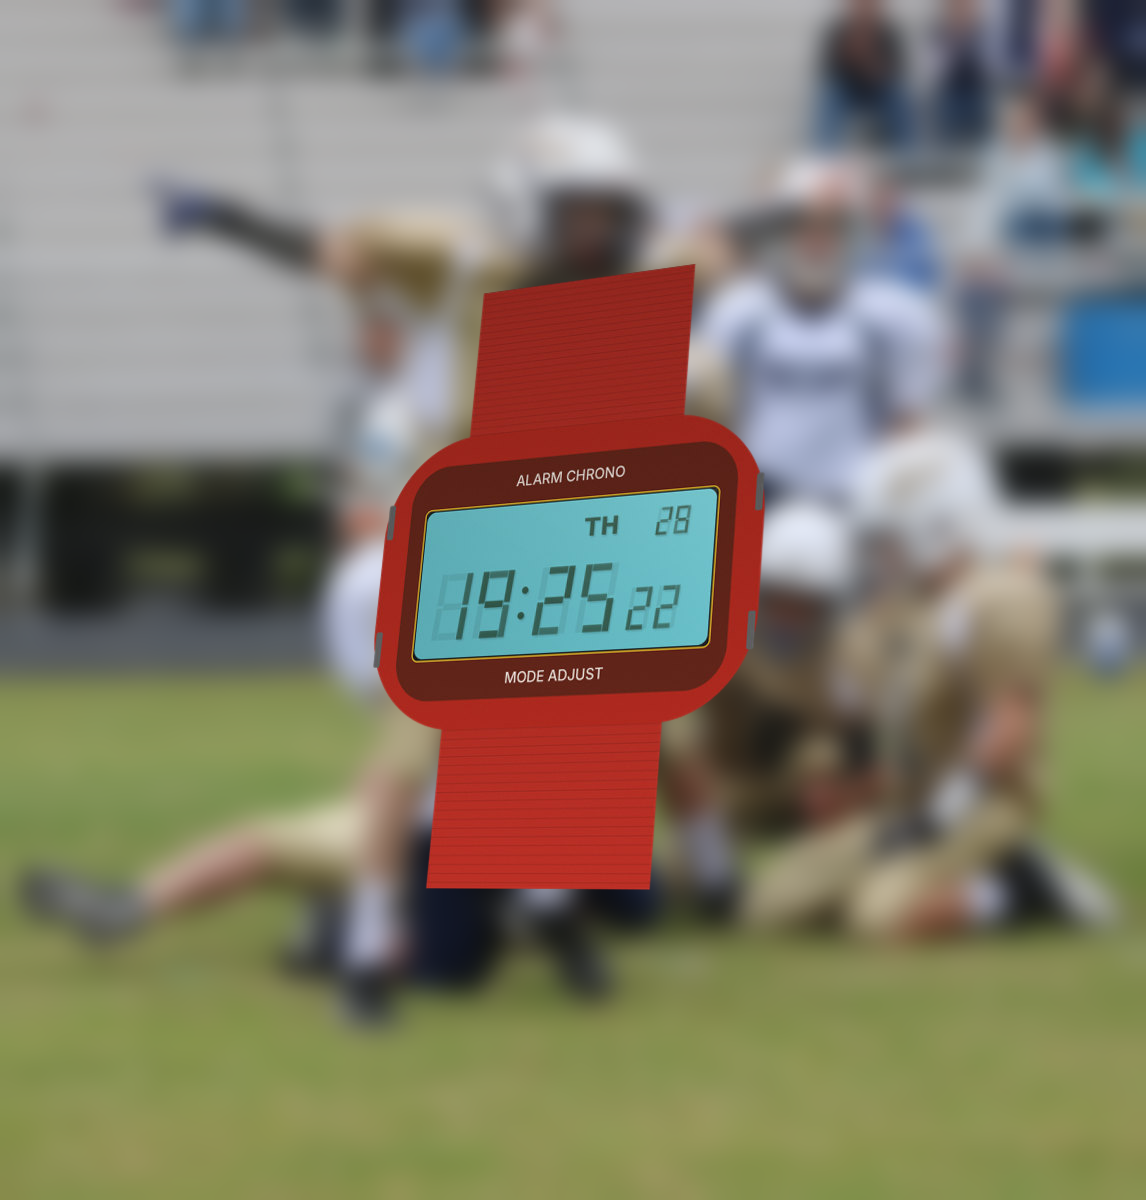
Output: 19.25.22
